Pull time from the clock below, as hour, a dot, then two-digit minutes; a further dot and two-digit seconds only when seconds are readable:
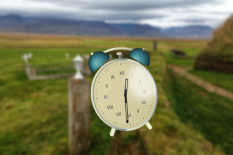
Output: 12.31
